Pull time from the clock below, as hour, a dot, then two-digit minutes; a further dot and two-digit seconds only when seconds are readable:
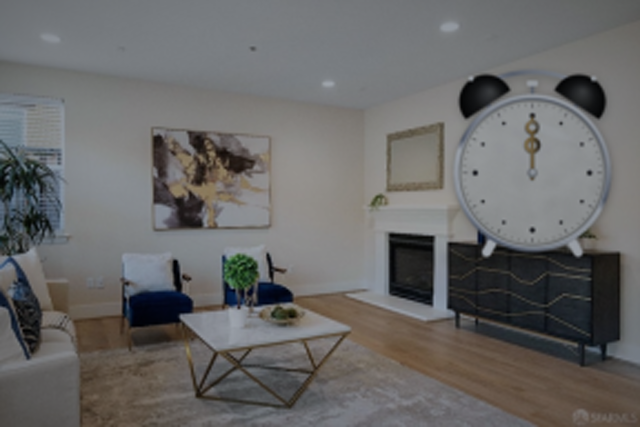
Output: 12.00
